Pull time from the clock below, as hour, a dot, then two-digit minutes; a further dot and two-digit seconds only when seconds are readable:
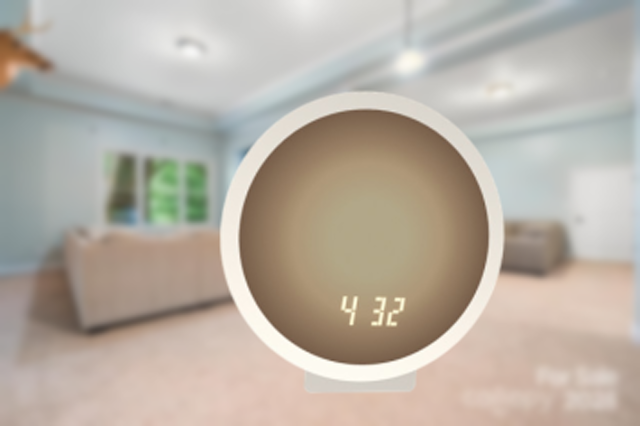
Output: 4.32
